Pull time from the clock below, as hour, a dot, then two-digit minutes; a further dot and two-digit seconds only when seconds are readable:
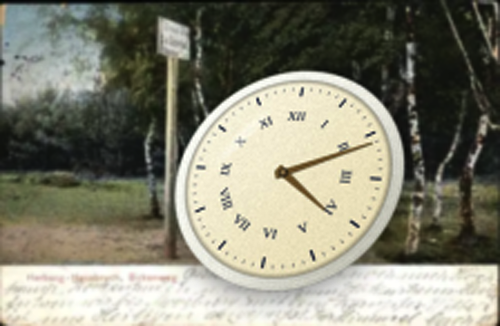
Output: 4.11
